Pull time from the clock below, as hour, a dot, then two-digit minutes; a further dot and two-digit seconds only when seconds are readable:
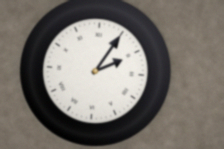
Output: 2.05
